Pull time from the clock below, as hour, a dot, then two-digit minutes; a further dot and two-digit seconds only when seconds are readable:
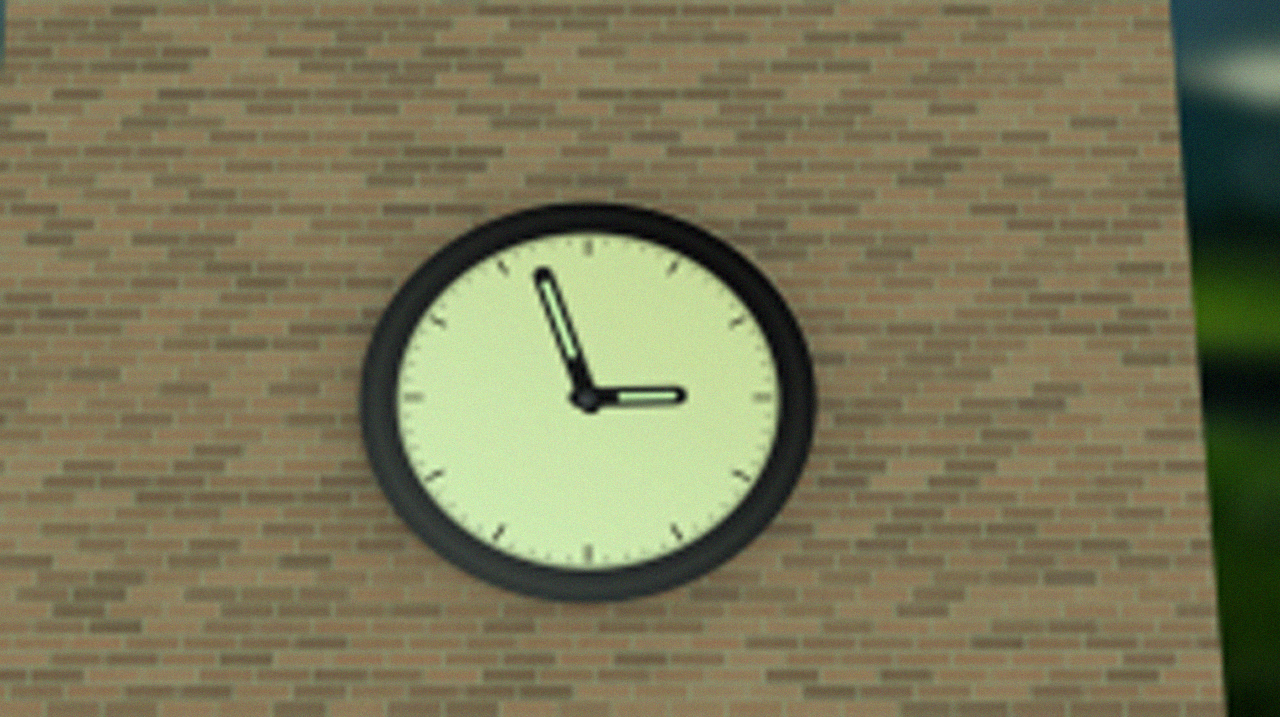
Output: 2.57
